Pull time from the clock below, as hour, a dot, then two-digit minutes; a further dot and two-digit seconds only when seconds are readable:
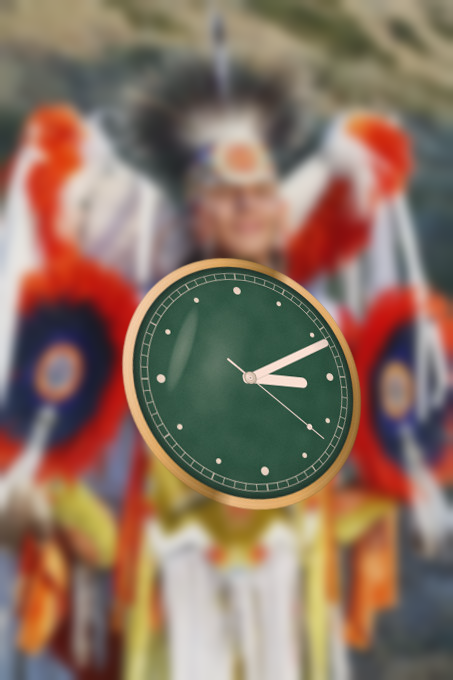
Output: 3.11.22
